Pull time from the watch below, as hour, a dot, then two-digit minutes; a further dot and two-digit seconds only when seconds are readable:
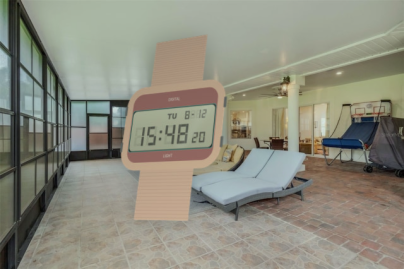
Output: 15.48.20
